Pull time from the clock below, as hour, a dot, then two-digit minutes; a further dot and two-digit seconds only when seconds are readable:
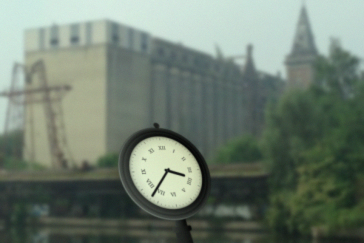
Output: 3.37
